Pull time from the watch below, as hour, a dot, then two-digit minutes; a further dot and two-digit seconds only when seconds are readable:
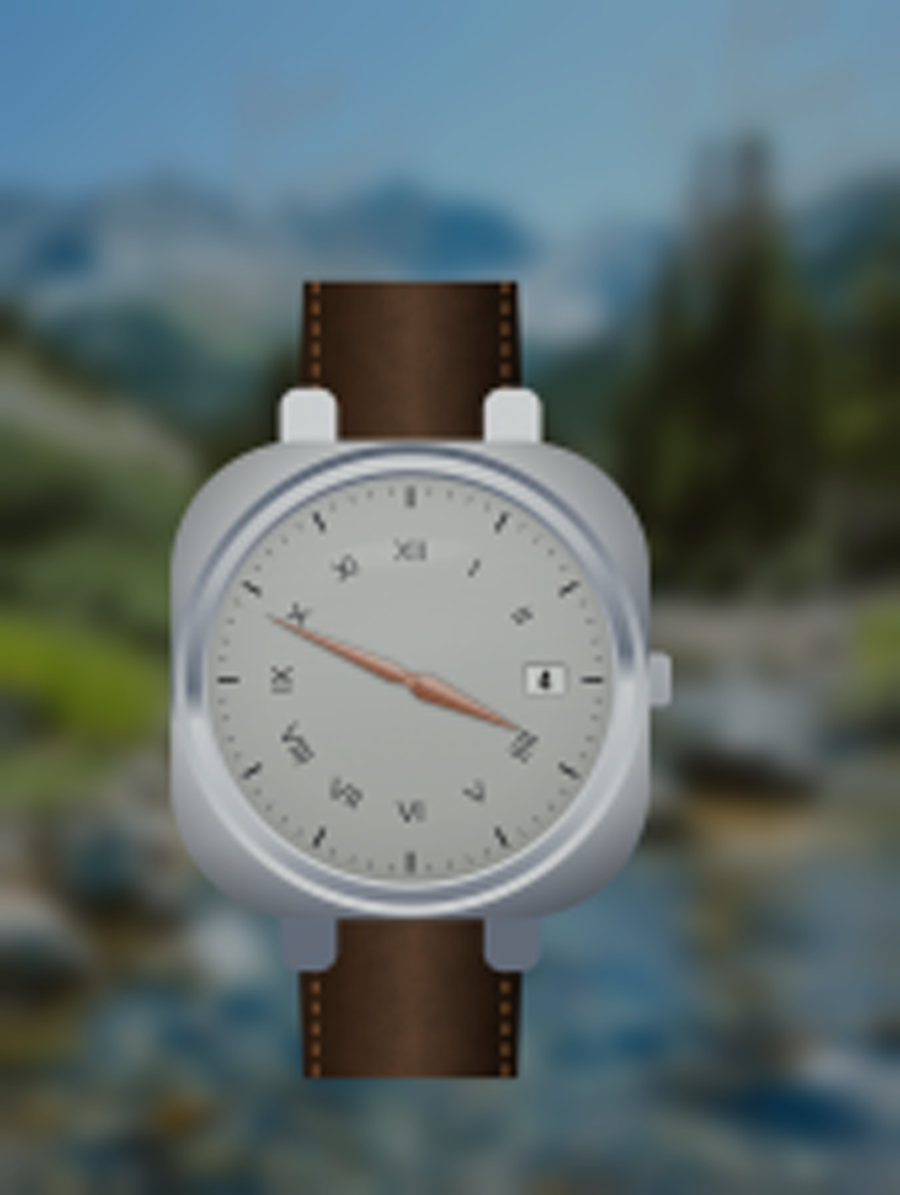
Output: 3.49
